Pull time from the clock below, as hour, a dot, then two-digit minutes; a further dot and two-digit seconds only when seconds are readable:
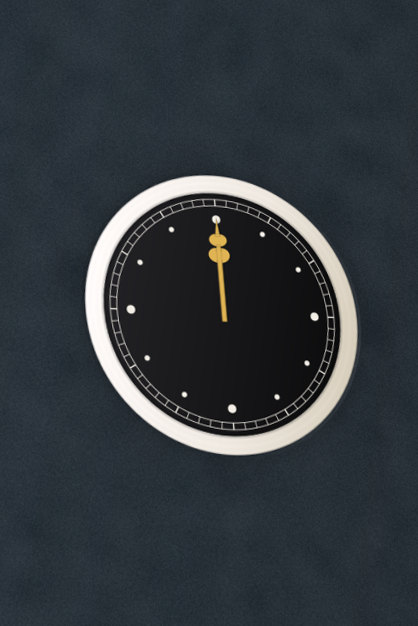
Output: 12.00
